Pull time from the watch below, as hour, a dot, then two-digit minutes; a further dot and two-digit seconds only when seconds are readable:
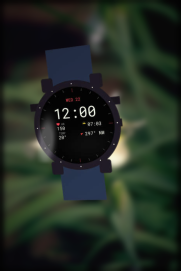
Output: 12.00
